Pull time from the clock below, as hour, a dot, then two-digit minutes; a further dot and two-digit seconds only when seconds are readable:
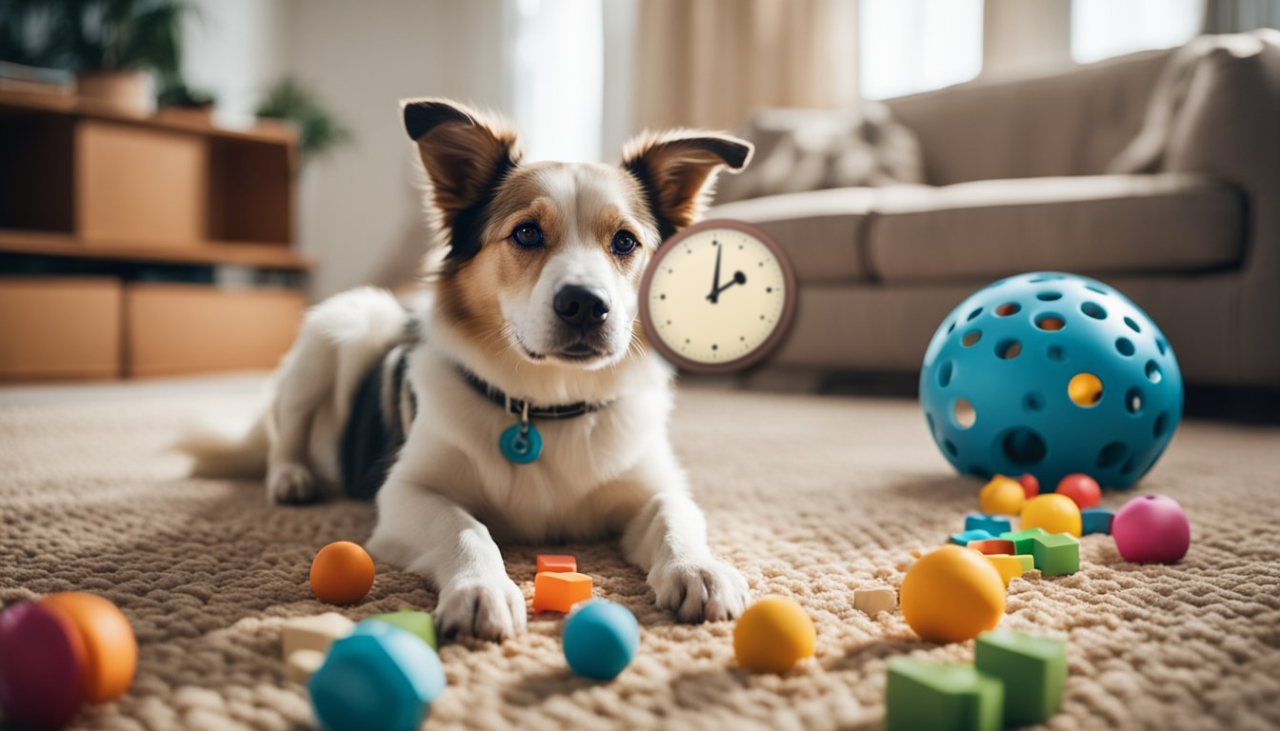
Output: 2.01
